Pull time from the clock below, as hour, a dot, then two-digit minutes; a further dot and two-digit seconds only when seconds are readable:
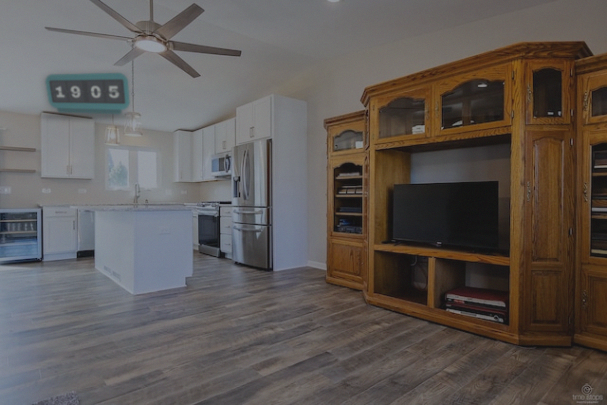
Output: 19.05
